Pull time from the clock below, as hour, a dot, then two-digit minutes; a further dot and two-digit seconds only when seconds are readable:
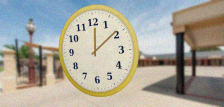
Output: 12.09
